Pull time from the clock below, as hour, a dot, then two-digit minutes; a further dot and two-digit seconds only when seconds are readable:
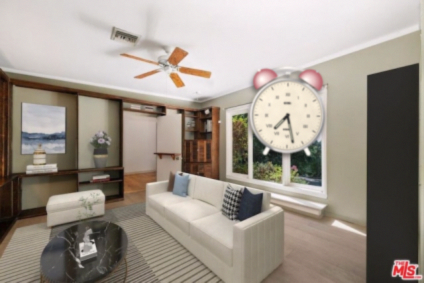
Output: 7.28
